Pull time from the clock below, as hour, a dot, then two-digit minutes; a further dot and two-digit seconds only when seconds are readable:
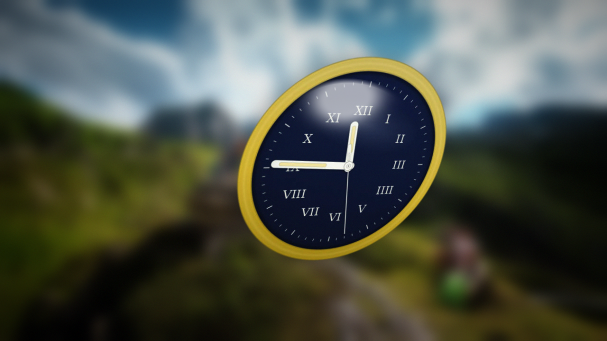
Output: 11.45.28
